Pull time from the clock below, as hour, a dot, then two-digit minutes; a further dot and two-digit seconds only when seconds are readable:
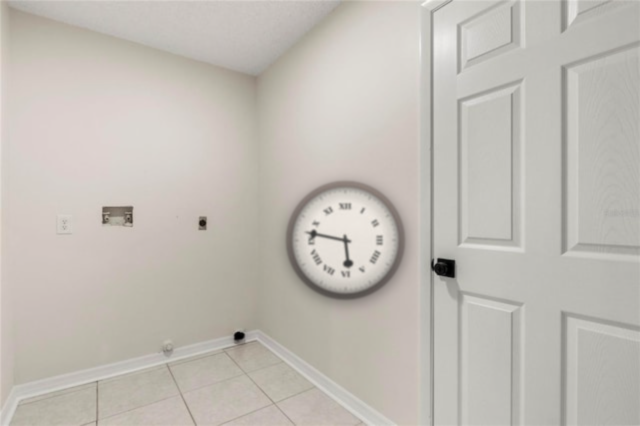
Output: 5.47
